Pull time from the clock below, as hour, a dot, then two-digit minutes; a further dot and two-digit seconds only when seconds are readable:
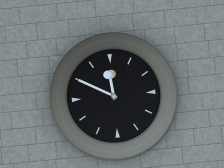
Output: 11.50
